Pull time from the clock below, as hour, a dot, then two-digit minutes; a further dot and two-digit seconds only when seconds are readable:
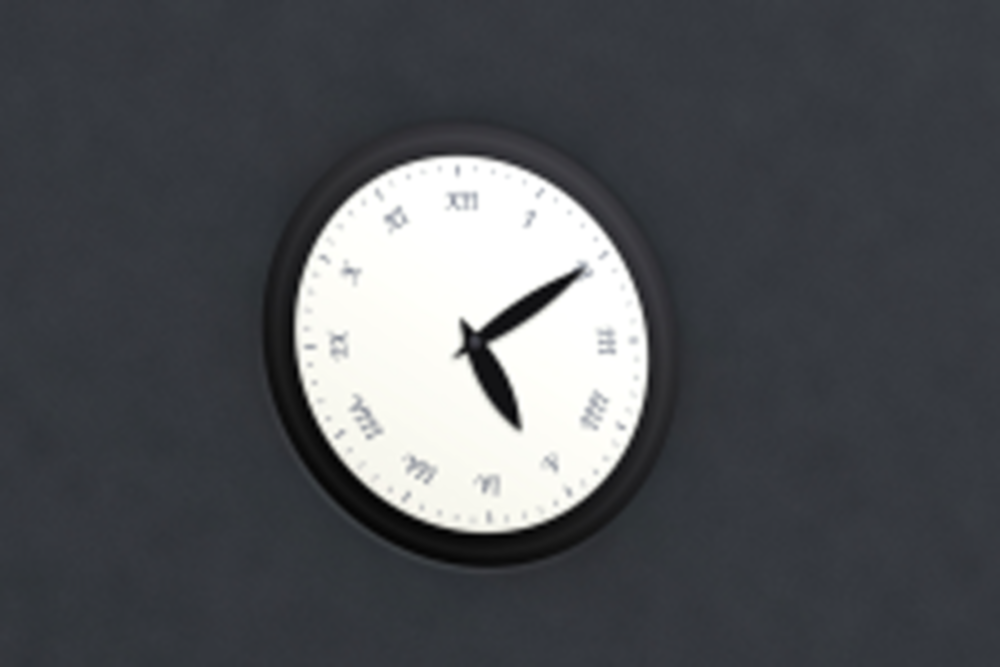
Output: 5.10
